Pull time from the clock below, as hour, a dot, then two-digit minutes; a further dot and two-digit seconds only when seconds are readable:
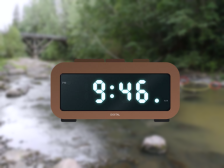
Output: 9.46
